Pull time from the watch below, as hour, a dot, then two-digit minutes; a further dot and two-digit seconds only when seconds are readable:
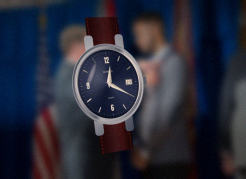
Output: 12.20
